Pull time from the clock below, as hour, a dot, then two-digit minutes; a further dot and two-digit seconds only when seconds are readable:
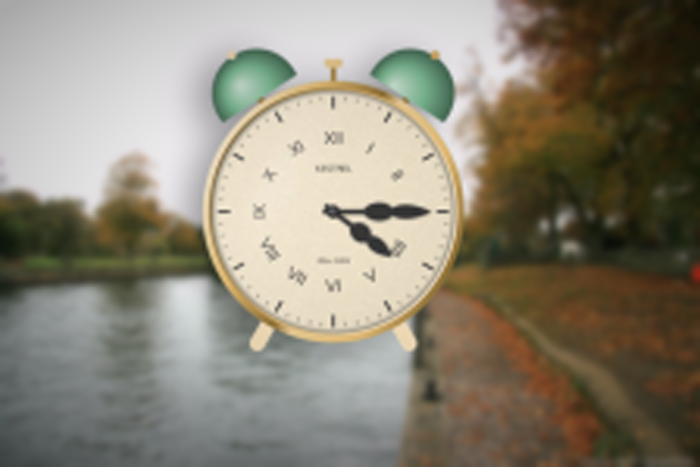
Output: 4.15
